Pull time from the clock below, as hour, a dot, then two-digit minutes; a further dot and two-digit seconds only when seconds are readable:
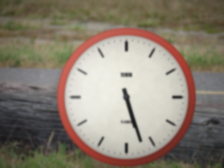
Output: 5.27
